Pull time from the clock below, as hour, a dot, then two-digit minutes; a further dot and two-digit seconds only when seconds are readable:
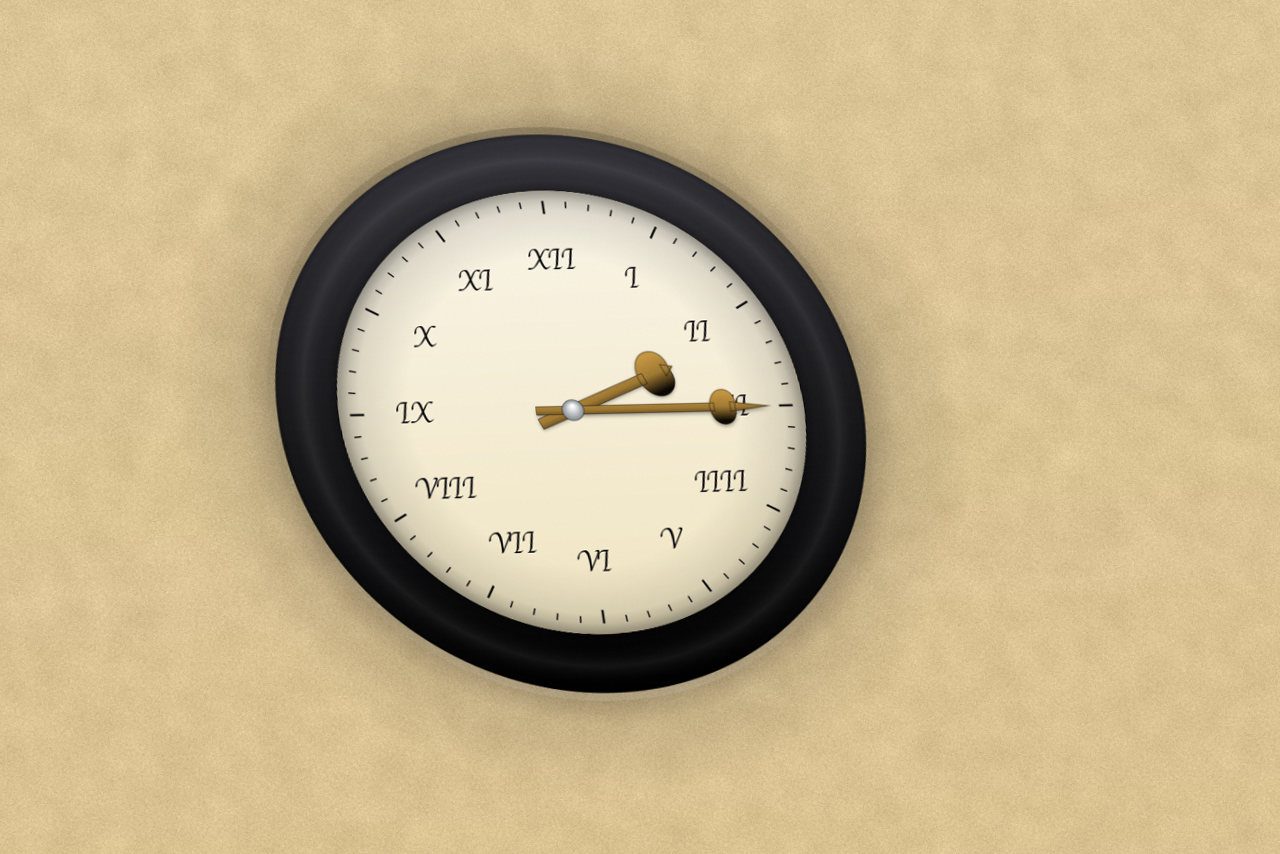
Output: 2.15
